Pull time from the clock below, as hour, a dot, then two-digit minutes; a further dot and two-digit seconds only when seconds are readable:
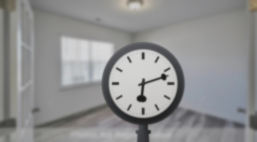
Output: 6.12
